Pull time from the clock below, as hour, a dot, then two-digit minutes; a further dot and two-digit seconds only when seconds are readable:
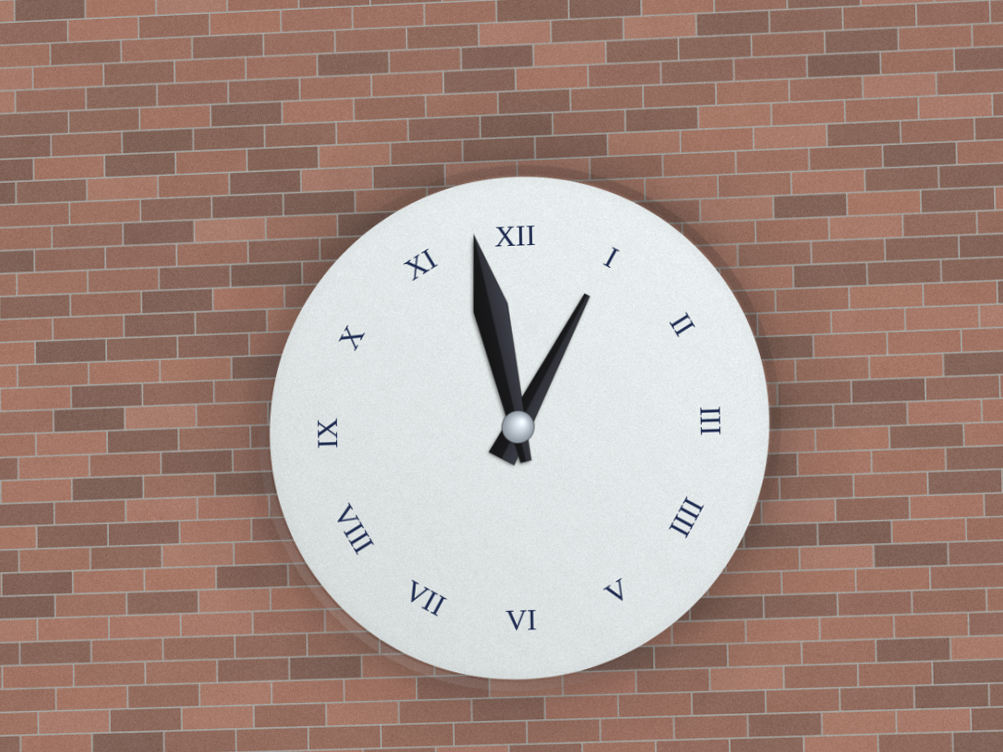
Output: 12.58
